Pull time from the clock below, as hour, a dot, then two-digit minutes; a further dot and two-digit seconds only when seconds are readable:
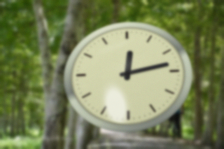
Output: 12.13
